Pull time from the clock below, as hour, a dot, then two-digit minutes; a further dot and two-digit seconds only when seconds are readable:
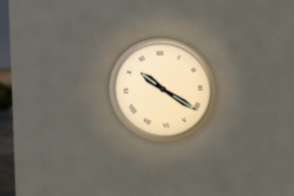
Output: 10.21
